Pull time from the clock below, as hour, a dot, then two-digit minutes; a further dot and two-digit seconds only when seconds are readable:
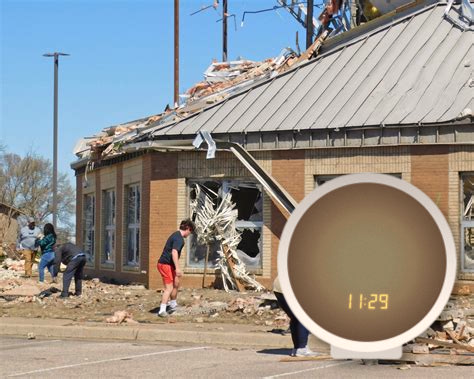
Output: 11.29
